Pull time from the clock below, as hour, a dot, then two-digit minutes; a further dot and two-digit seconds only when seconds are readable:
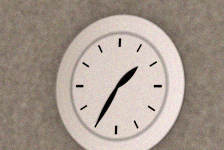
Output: 1.35
